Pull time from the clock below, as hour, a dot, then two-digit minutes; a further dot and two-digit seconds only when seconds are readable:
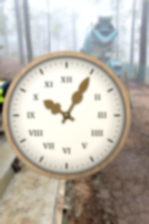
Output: 10.05
